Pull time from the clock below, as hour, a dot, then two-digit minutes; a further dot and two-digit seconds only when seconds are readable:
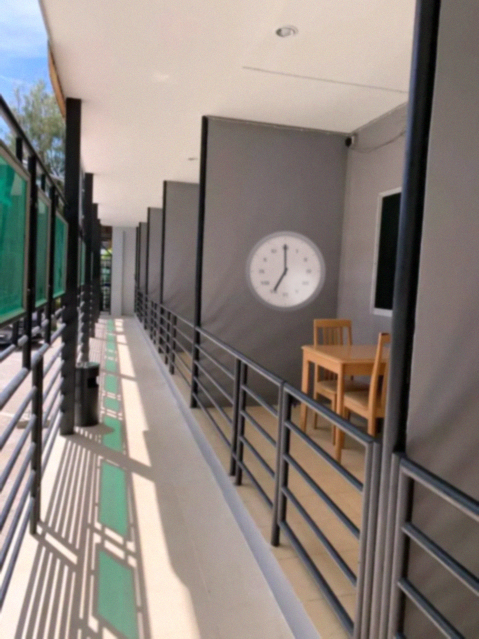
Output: 7.00
